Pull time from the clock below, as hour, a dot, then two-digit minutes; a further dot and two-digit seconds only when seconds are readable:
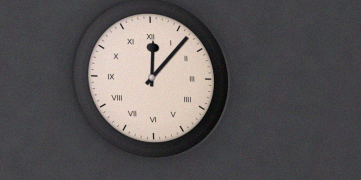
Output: 12.07
